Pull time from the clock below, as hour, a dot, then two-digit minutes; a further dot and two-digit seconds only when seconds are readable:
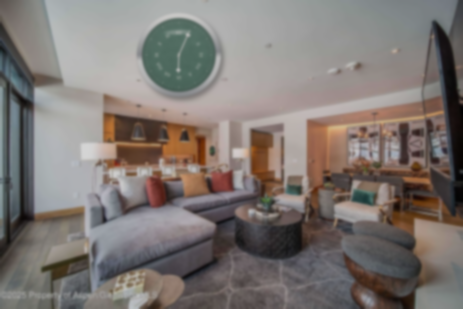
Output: 6.04
